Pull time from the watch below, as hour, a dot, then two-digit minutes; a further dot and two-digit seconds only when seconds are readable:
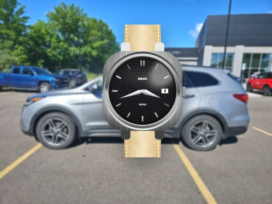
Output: 3.42
